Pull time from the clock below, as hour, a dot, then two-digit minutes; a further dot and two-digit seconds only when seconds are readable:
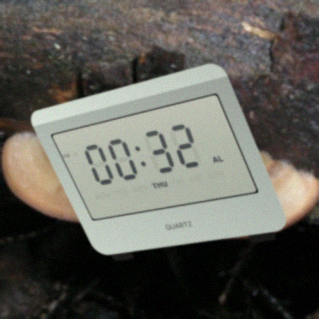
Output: 0.32
